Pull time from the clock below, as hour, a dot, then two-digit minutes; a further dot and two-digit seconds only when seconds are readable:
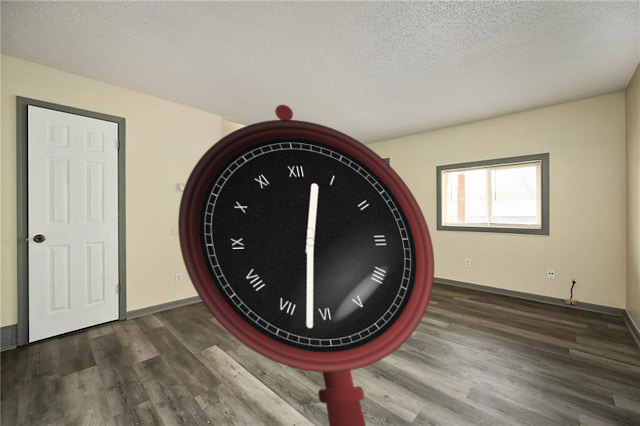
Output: 12.32
